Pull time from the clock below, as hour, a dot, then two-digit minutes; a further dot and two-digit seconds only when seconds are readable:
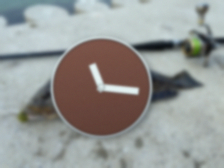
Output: 11.16
